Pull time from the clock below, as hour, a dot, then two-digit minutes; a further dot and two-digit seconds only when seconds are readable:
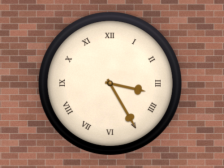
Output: 3.25
